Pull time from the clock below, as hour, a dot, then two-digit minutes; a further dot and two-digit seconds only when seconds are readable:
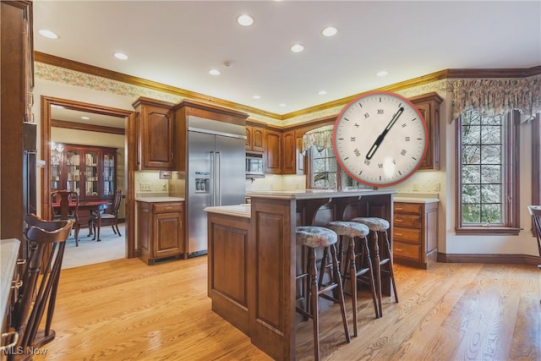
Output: 7.06
